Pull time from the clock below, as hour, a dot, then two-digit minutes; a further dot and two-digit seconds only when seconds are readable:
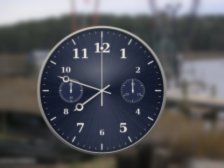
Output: 7.48
